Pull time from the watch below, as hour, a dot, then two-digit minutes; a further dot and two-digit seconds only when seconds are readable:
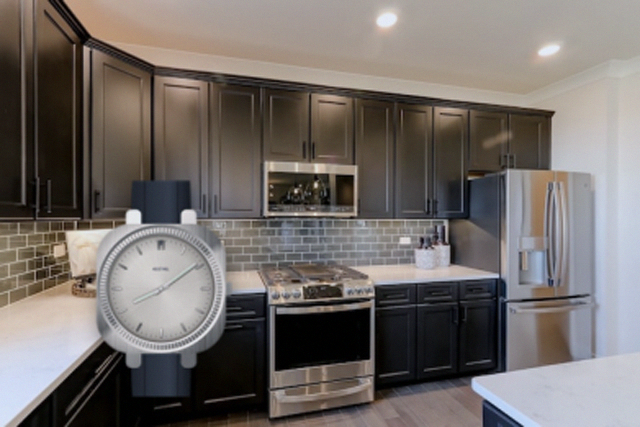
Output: 8.09
